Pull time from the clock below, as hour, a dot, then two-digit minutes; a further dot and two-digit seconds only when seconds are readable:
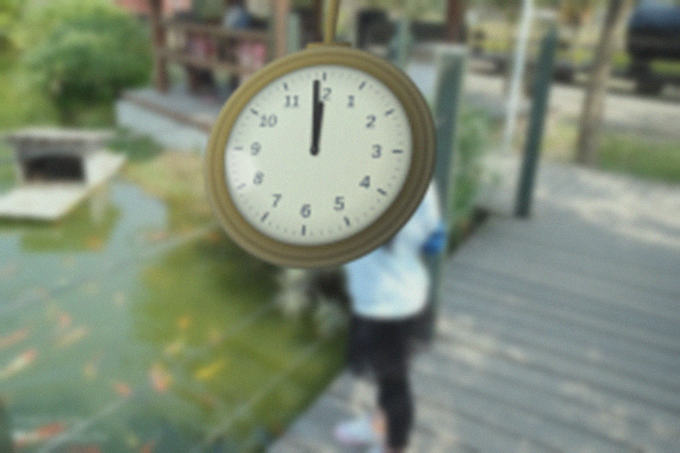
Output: 11.59
